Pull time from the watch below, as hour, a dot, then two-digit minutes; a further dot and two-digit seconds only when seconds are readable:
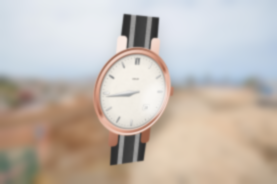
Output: 8.44
